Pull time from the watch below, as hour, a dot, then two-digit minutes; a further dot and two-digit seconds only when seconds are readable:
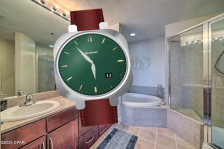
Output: 5.54
